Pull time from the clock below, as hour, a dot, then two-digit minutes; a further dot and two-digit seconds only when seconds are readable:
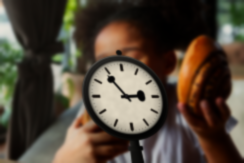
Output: 2.54
